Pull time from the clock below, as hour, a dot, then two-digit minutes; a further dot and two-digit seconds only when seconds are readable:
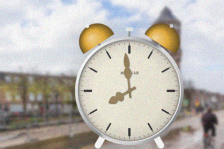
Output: 7.59
